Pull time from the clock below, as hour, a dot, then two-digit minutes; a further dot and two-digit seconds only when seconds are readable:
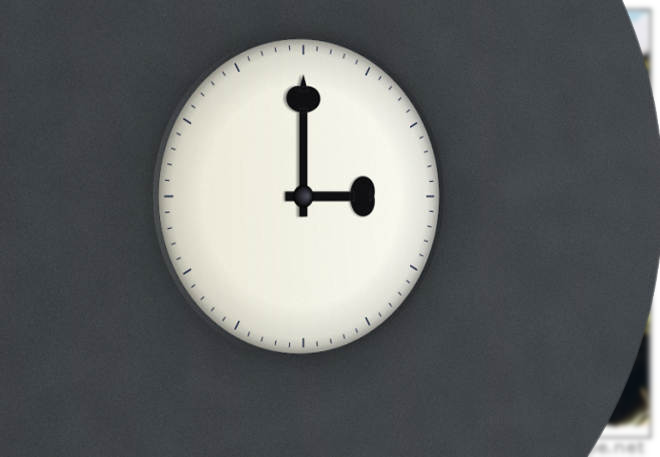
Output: 3.00
